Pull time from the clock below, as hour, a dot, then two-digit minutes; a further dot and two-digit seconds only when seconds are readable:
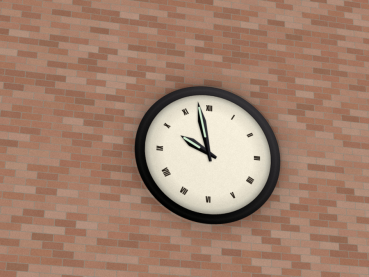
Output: 9.58
